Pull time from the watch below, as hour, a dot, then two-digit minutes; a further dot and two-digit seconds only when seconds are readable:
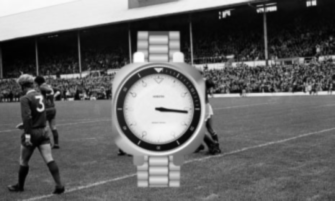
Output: 3.16
